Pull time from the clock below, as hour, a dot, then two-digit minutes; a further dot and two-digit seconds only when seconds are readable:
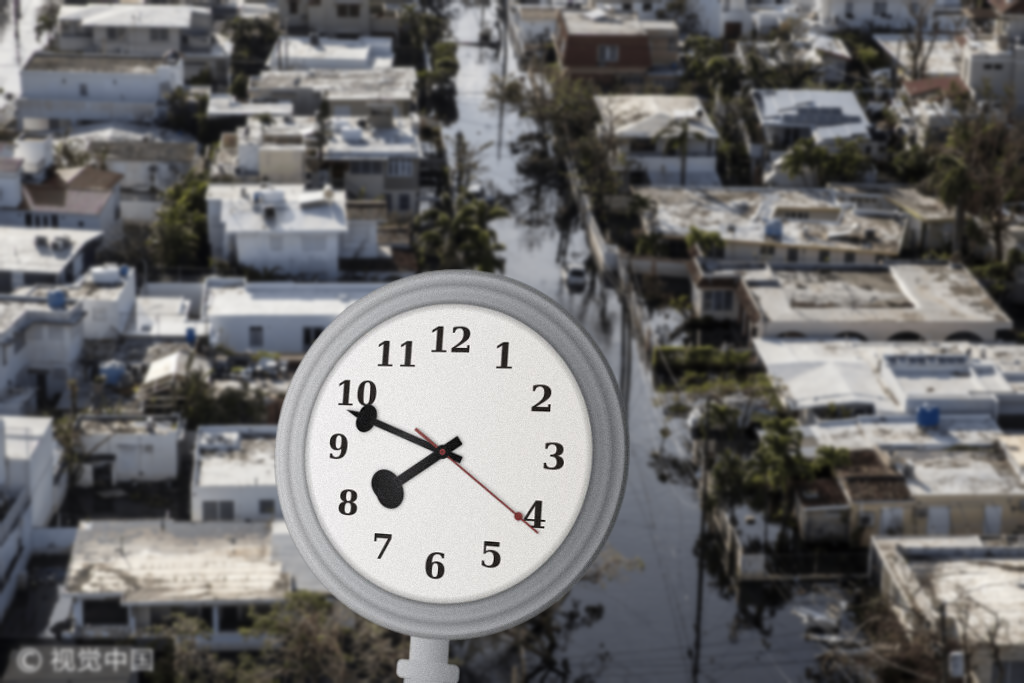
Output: 7.48.21
